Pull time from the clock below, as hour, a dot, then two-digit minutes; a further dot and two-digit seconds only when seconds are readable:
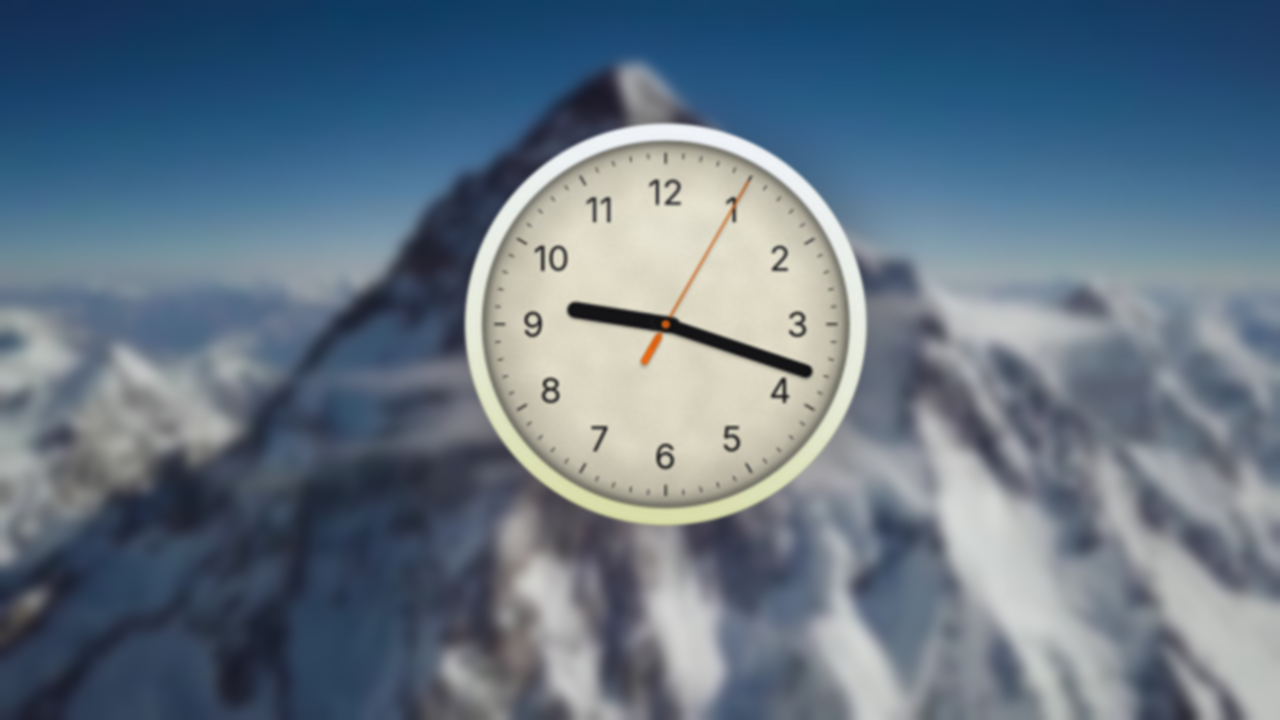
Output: 9.18.05
